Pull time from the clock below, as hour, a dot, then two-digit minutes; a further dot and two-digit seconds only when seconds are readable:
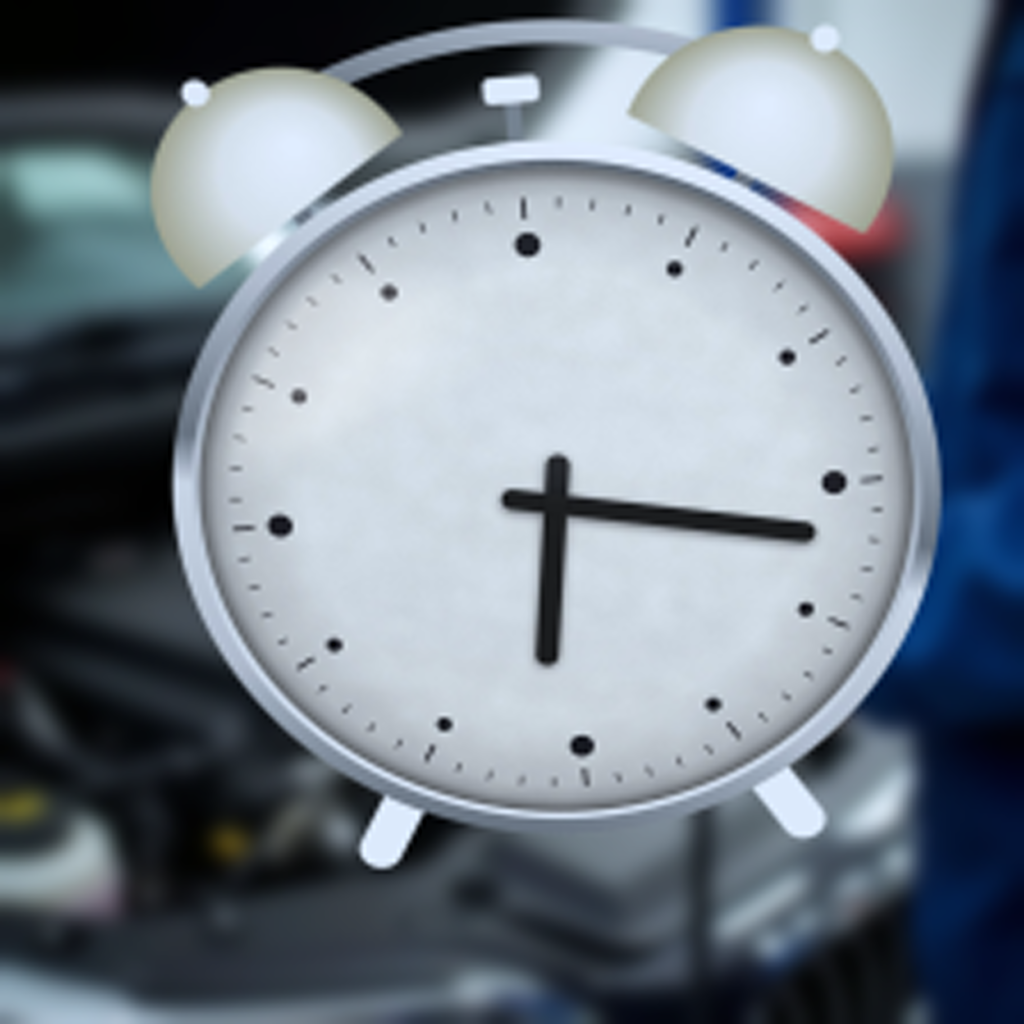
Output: 6.17
